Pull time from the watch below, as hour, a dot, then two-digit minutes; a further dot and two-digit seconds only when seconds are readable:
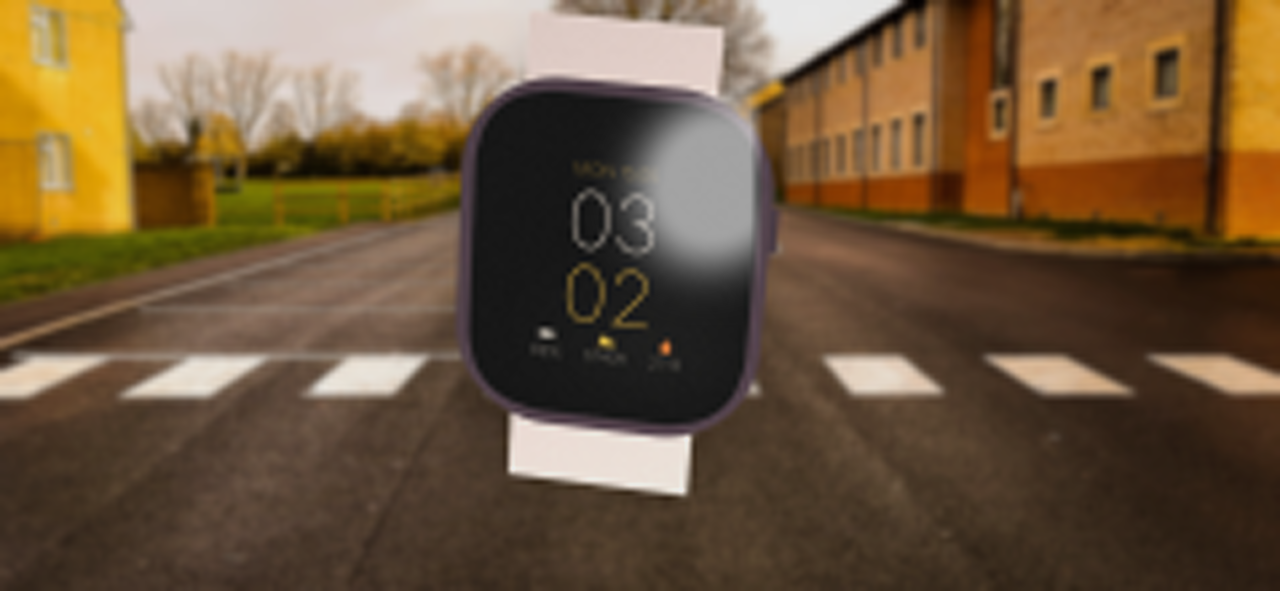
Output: 3.02
